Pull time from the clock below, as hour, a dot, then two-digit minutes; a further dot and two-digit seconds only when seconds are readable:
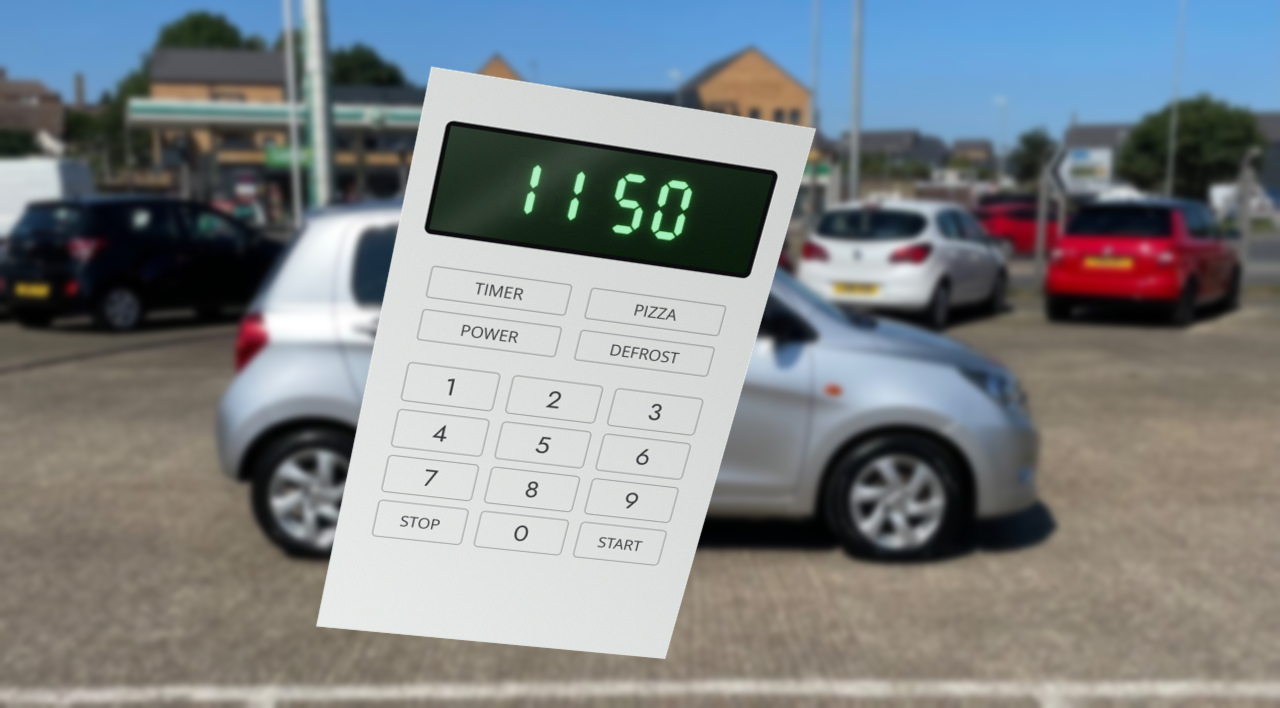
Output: 11.50
